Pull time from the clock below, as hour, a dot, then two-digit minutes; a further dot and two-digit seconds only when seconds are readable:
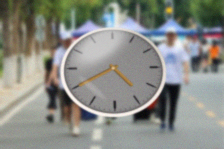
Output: 4.40
